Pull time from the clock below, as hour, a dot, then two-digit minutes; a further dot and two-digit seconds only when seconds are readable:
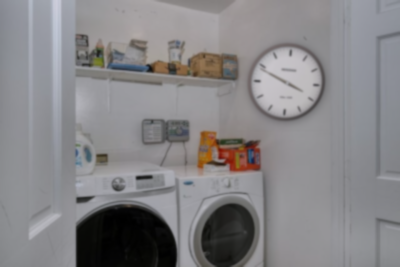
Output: 3.49
